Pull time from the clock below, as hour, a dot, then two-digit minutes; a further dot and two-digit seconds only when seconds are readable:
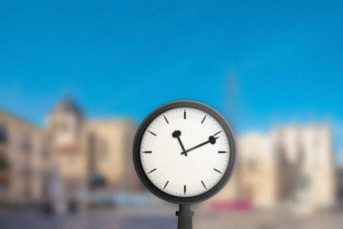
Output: 11.11
